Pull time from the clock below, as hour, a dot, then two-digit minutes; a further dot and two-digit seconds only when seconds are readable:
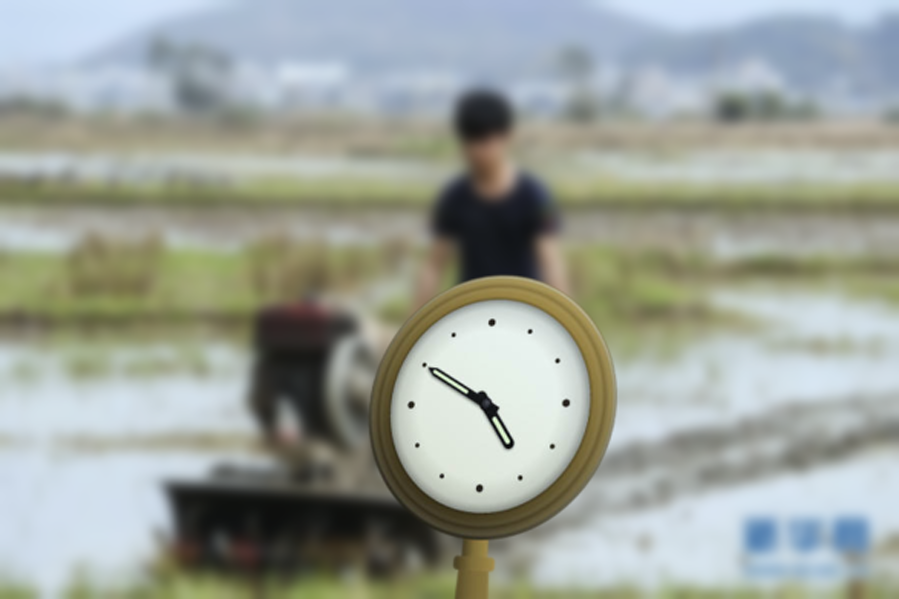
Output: 4.50
